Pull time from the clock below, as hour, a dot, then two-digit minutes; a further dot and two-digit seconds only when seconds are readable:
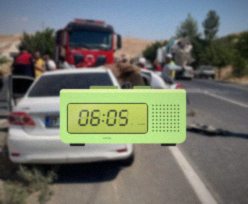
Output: 6.05
